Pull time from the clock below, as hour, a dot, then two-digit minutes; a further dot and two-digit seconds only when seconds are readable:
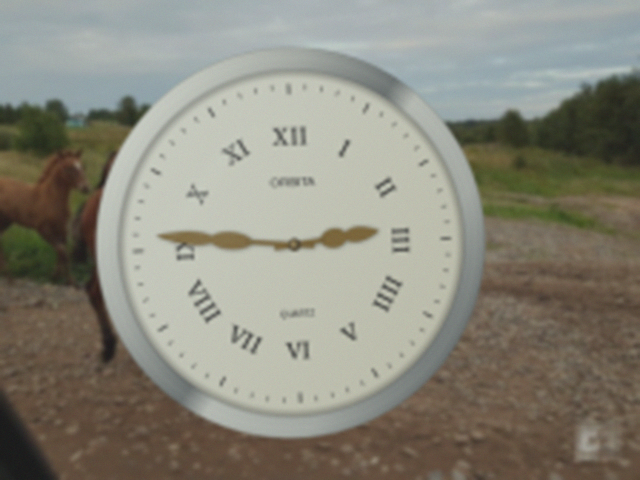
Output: 2.46
